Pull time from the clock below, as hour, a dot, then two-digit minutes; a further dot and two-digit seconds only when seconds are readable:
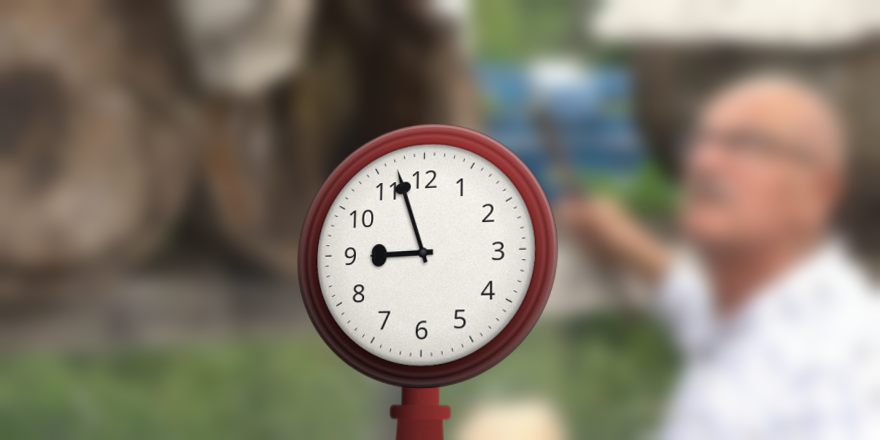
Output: 8.57
